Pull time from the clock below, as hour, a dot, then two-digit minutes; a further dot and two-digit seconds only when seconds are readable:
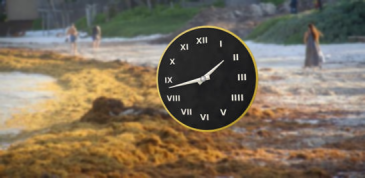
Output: 1.43
